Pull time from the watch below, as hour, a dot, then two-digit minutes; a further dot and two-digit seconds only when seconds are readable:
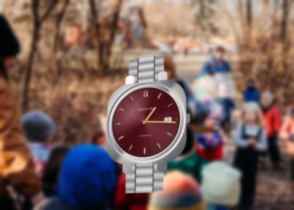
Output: 1.16
